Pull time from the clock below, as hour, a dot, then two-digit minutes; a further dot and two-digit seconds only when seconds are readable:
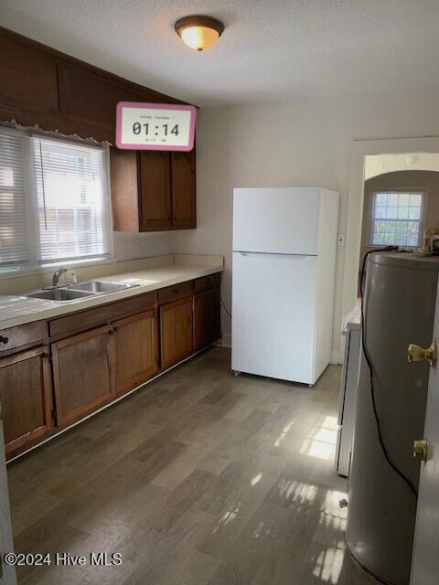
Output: 1.14
